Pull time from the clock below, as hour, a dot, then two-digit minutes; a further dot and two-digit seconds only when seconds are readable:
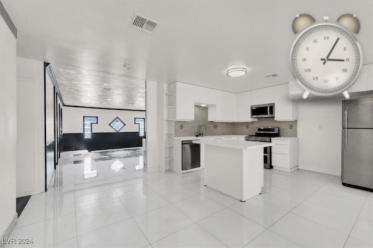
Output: 3.05
